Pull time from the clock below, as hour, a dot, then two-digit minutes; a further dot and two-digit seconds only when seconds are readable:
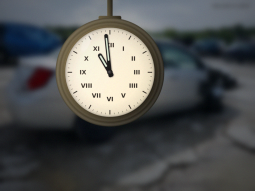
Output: 10.59
